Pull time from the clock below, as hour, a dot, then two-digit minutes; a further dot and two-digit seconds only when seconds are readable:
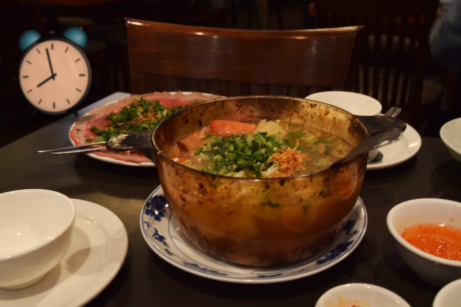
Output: 7.58
